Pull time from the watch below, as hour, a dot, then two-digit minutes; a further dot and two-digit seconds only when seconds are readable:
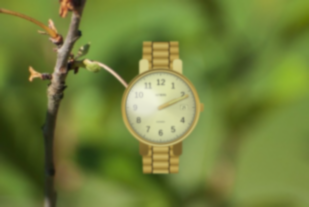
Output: 2.11
